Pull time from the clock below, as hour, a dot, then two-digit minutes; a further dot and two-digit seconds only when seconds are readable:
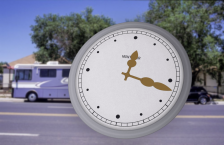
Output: 12.17
